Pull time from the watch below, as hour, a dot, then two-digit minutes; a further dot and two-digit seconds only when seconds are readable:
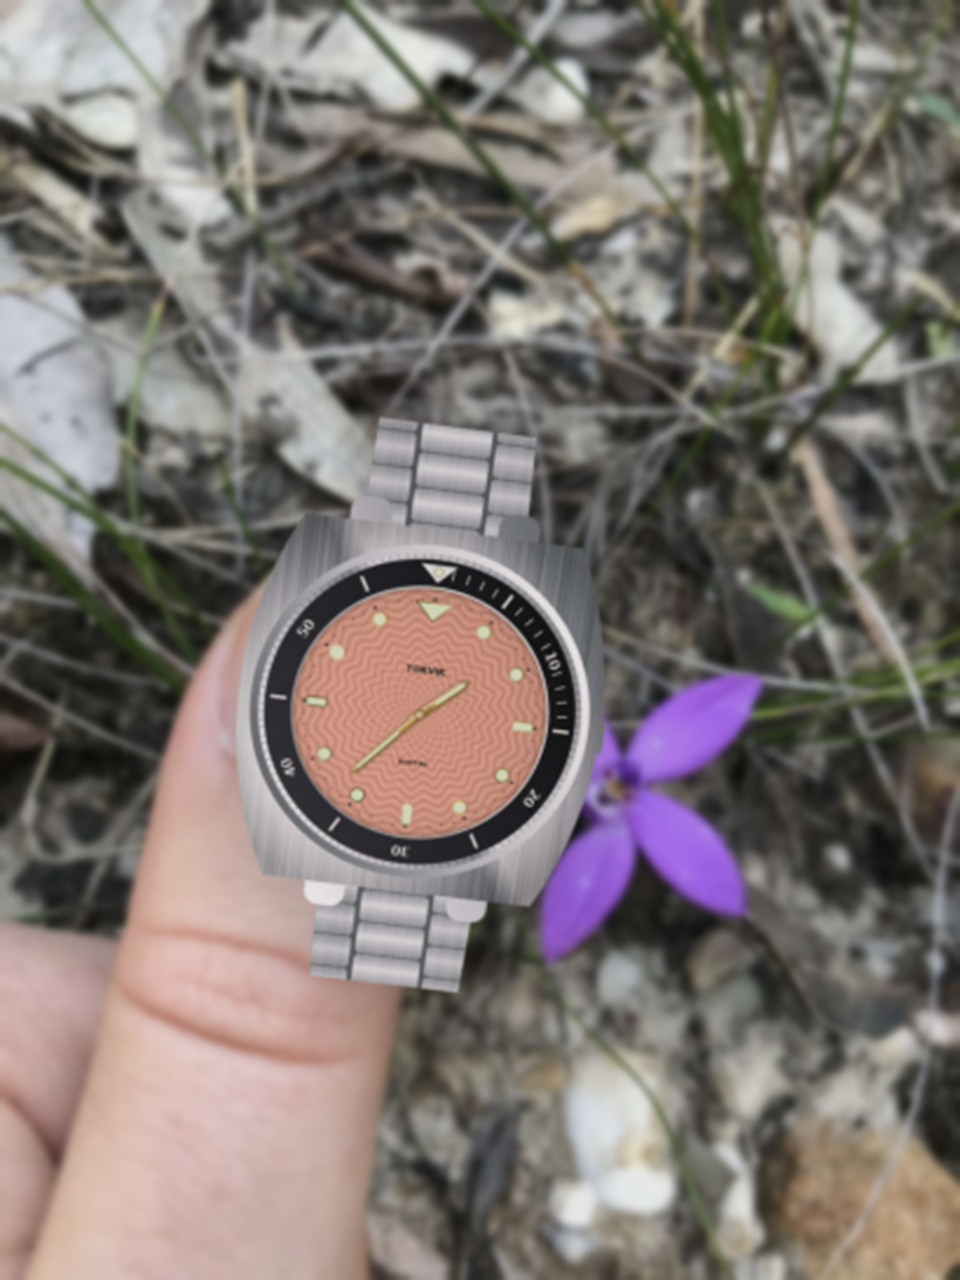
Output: 1.37
